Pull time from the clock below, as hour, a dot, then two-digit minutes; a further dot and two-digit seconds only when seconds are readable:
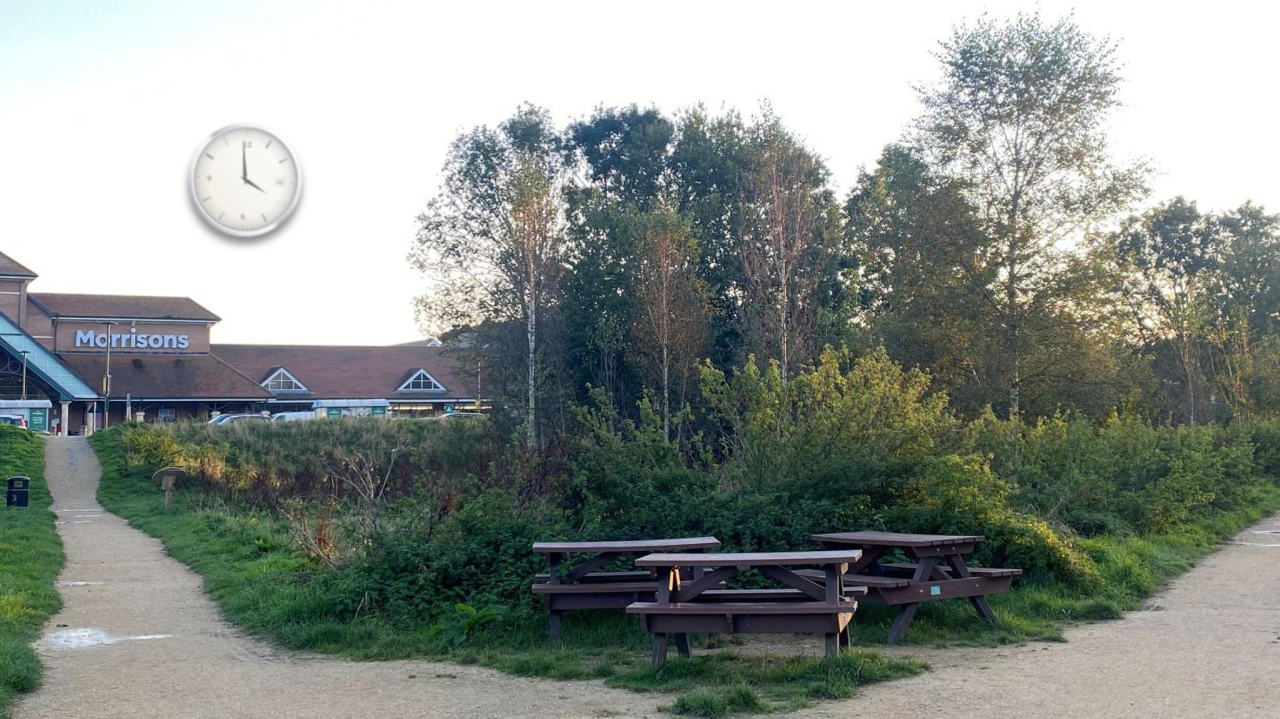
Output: 3.59
